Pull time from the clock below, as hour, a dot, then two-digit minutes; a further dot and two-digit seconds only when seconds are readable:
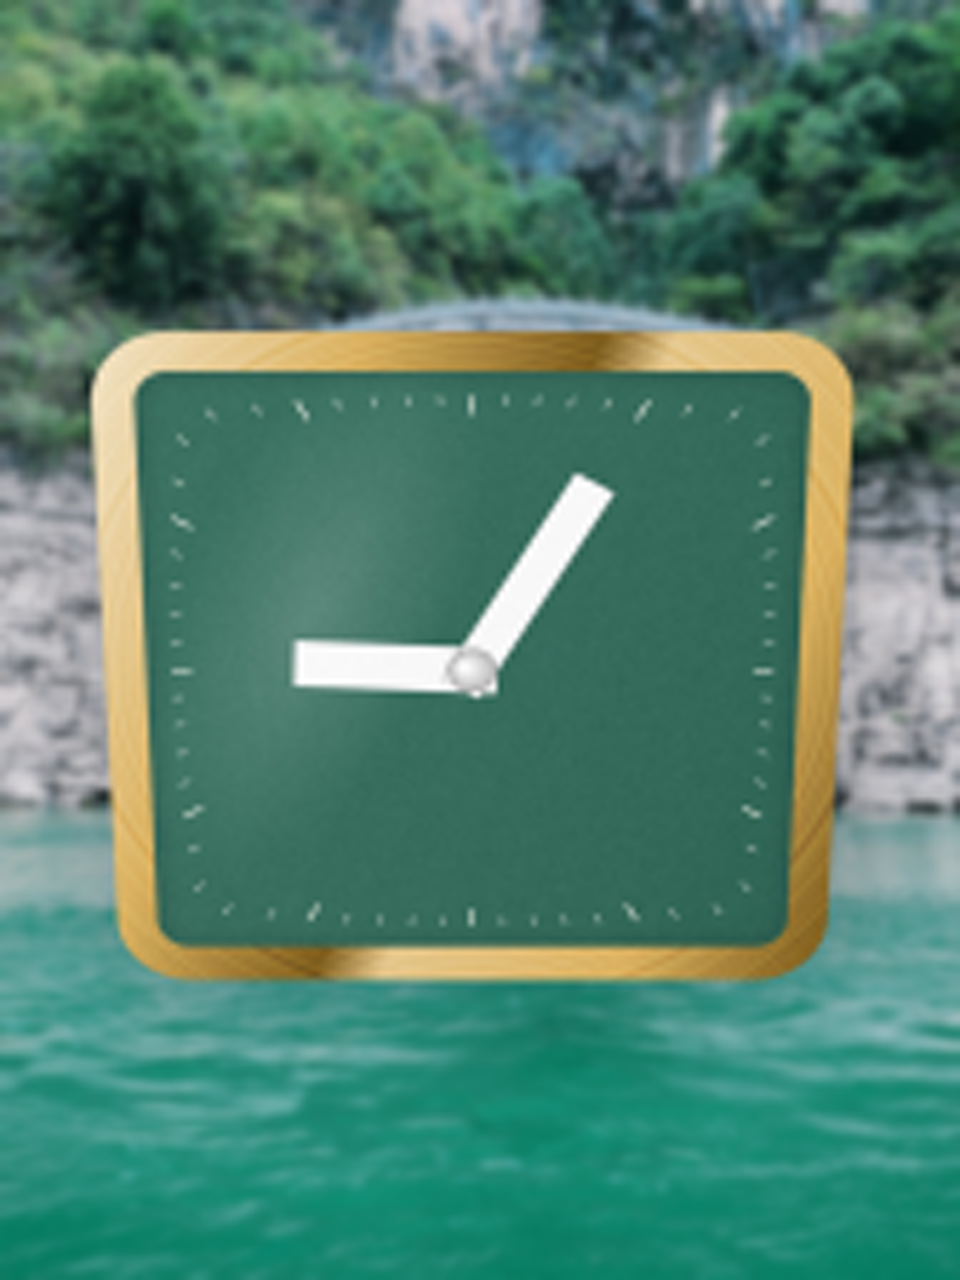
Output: 9.05
